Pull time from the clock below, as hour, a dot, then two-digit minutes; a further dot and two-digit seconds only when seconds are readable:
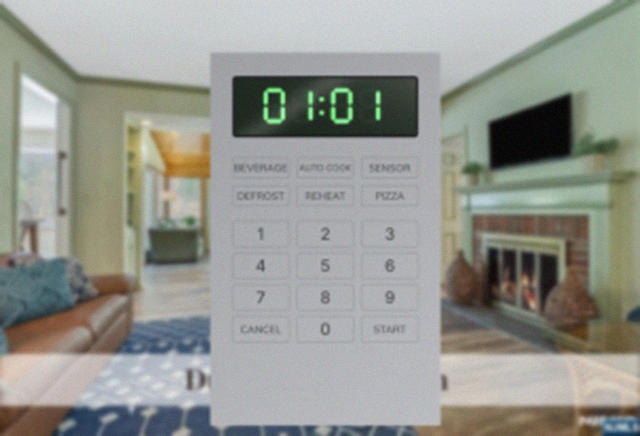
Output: 1.01
